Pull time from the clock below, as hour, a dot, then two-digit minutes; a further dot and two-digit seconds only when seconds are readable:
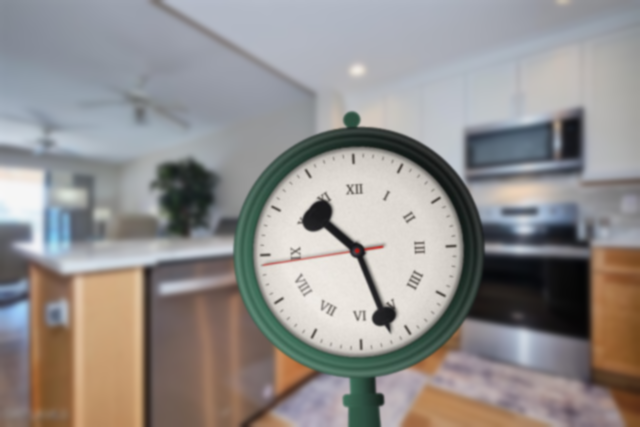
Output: 10.26.44
